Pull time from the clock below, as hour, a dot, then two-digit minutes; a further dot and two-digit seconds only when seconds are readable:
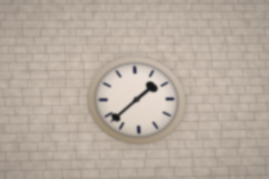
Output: 1.38
